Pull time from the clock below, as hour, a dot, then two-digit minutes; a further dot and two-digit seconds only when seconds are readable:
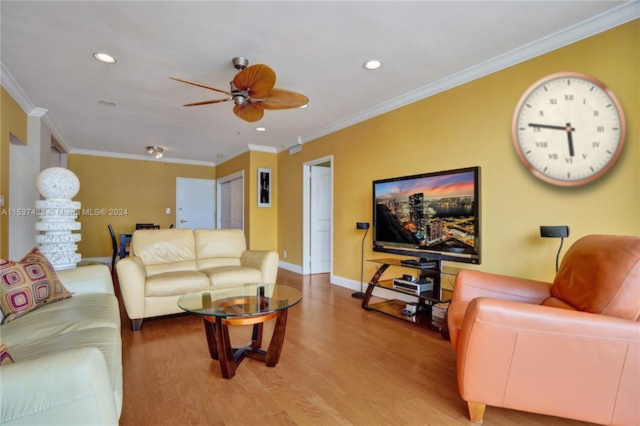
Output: 5.46
